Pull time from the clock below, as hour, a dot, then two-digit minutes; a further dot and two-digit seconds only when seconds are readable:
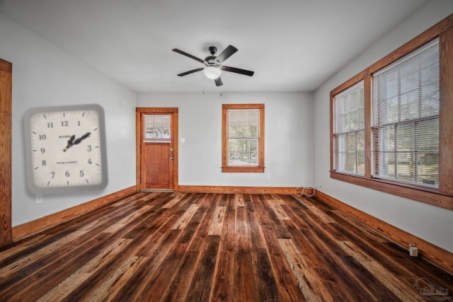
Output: 1.10
